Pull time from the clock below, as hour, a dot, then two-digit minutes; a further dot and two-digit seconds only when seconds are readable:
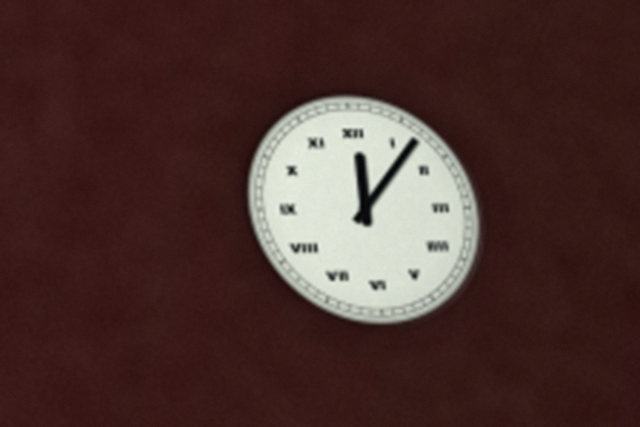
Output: 12.07
